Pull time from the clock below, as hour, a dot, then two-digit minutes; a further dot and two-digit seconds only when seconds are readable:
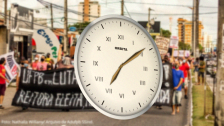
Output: 7.09
